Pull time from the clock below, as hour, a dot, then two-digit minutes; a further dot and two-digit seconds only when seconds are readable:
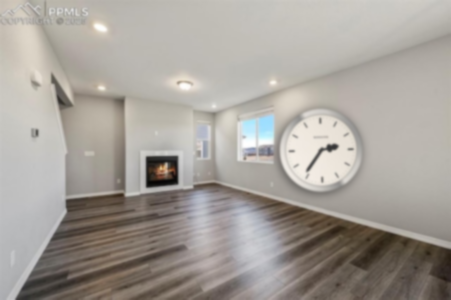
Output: 2.36
